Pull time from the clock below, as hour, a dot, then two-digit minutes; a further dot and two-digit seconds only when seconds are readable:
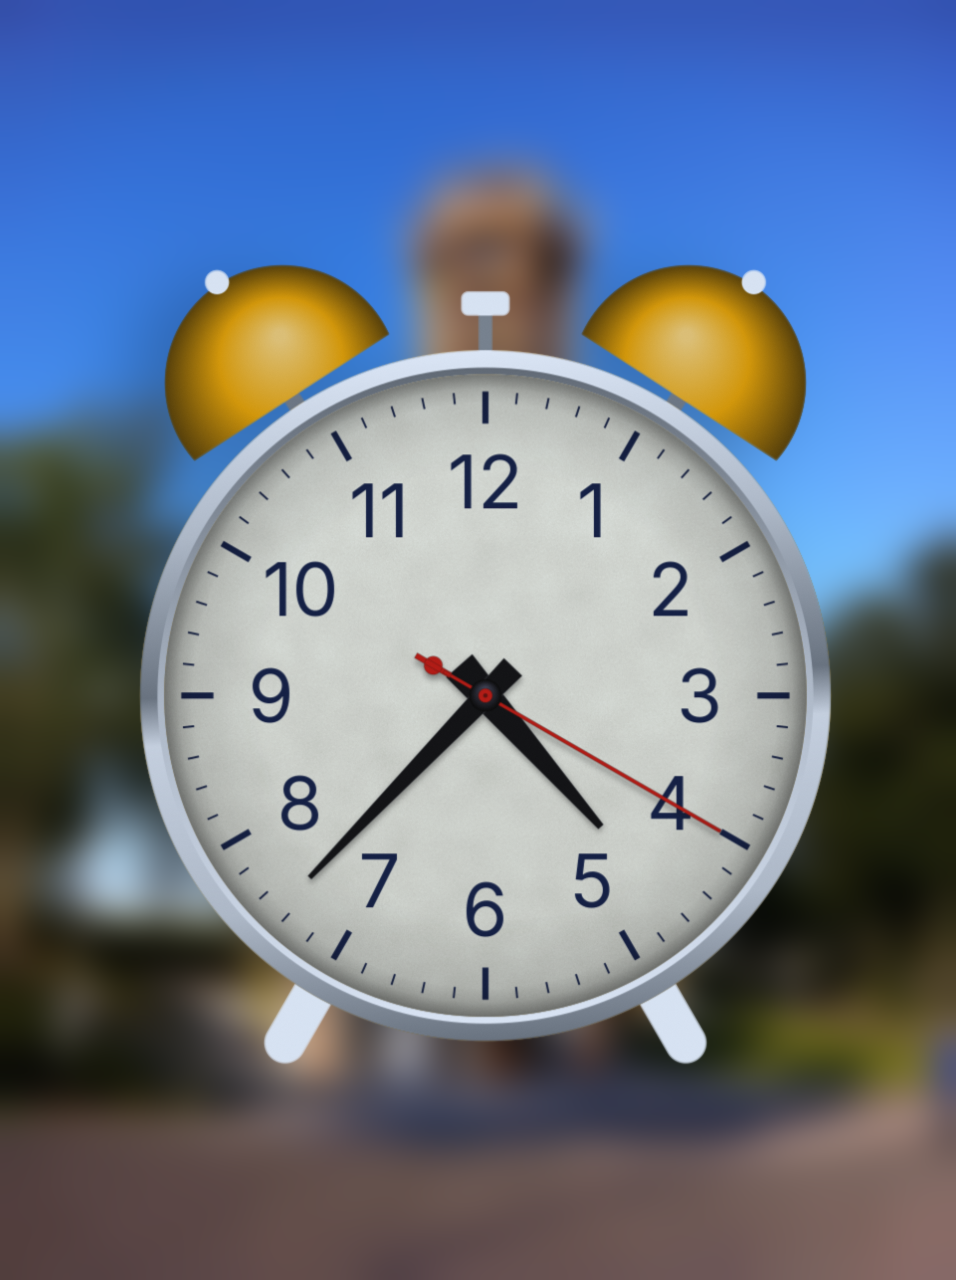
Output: 4.37.20
